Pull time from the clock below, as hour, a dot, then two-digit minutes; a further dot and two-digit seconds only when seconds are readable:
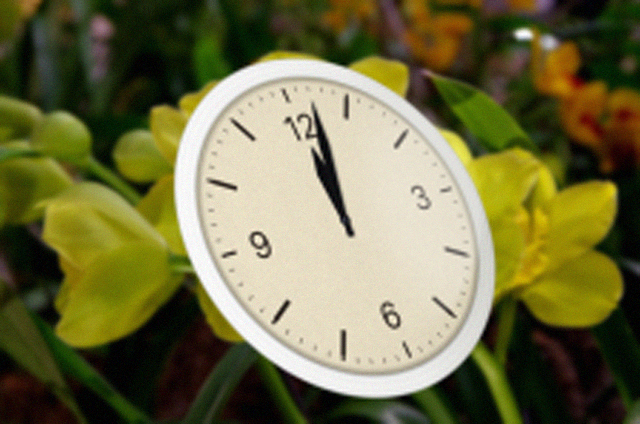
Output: 12.02
